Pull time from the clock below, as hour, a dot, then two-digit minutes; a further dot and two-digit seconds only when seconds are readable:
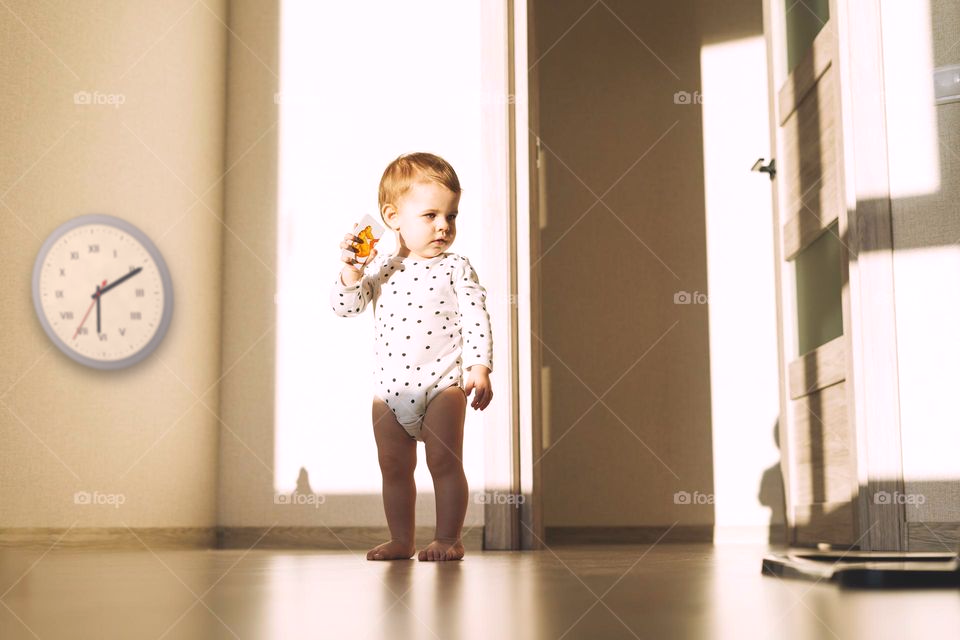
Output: 6.10.36
